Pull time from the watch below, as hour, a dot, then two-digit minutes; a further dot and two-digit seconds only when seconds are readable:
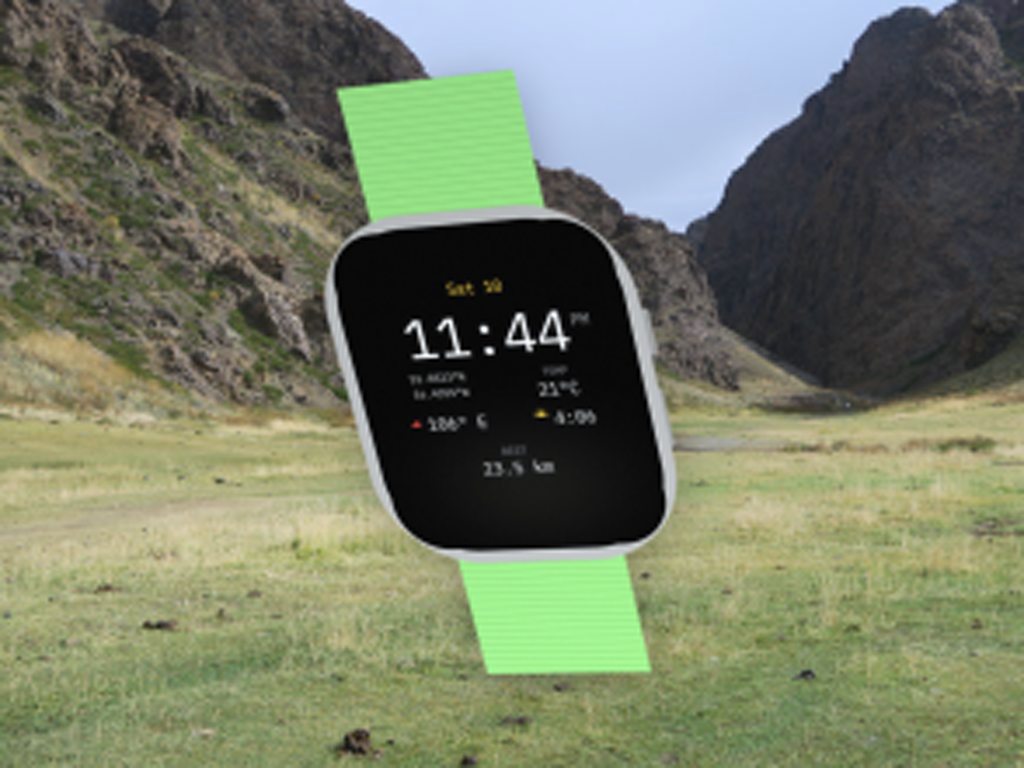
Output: 11.44
